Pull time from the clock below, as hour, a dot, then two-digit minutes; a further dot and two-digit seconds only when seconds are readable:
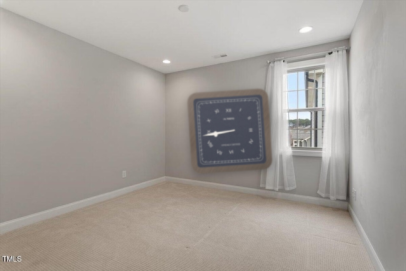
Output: 8.44
